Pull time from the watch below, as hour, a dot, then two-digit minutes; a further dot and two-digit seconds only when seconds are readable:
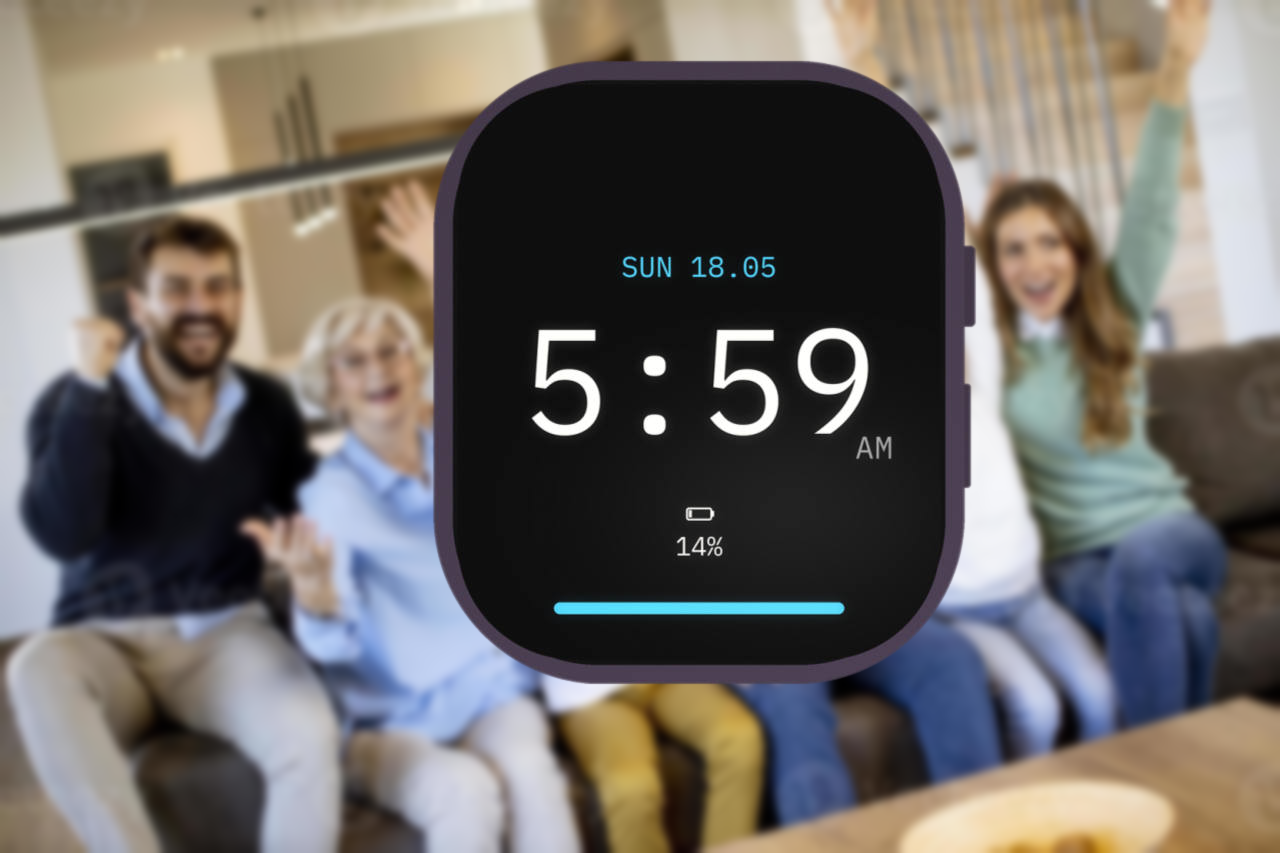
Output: 5.59
